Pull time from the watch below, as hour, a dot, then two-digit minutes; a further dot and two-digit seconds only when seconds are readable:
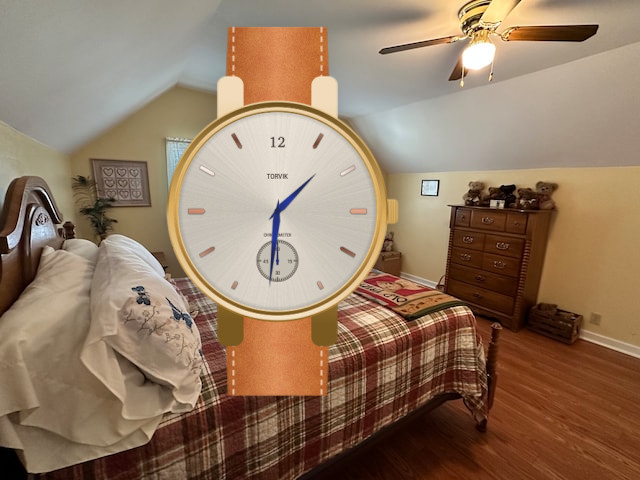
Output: 1.31
